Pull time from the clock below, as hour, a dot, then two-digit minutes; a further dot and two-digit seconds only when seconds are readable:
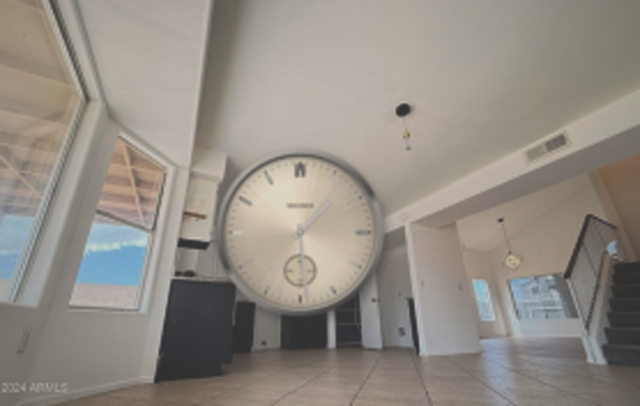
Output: 1.29
